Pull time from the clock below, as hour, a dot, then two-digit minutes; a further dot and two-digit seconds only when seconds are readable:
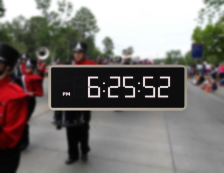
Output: 6.25.52
